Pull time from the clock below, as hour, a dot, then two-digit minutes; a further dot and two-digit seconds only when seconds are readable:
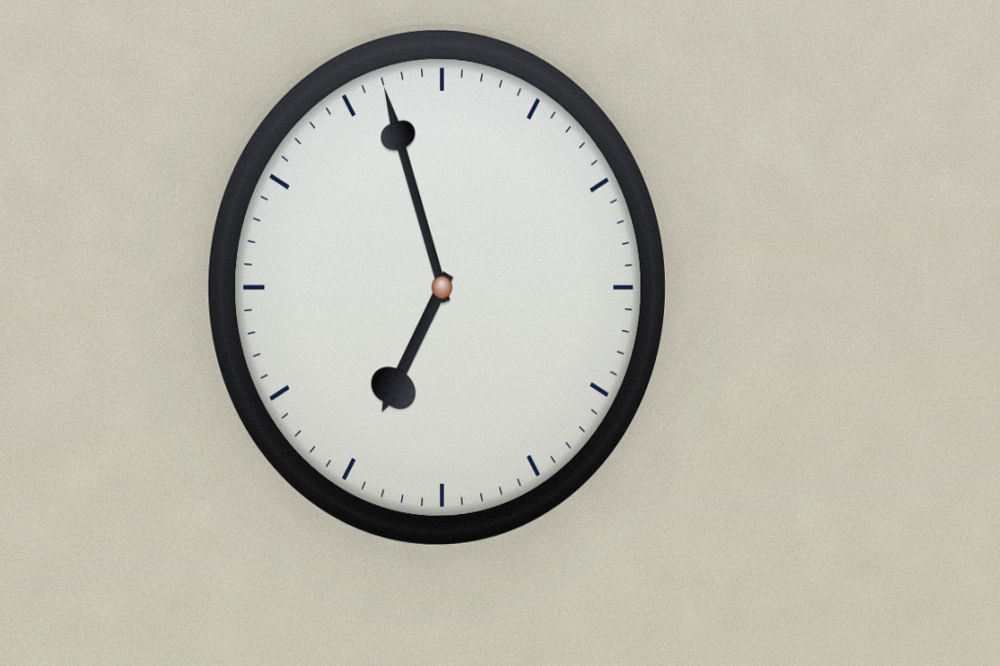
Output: 6.57
